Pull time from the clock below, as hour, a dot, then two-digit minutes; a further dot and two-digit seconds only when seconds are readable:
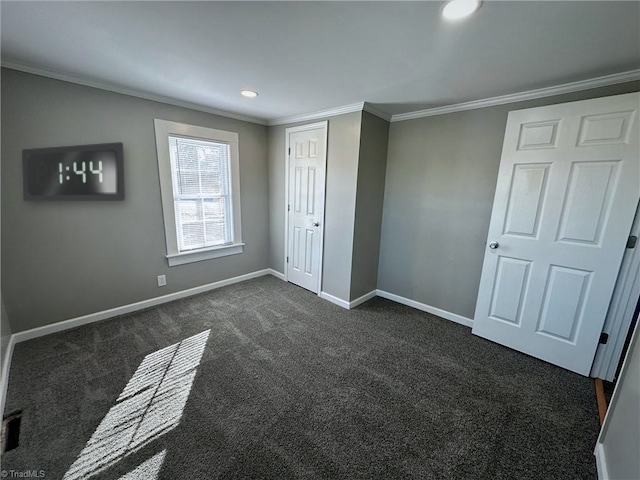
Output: 1.44
